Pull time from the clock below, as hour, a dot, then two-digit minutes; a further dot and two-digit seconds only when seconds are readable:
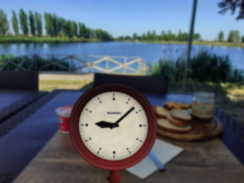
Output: 9.08
